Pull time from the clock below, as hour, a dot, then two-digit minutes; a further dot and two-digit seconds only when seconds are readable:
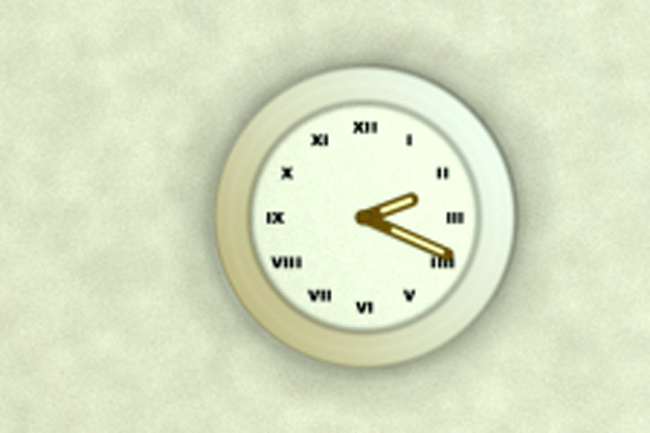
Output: 2.19
